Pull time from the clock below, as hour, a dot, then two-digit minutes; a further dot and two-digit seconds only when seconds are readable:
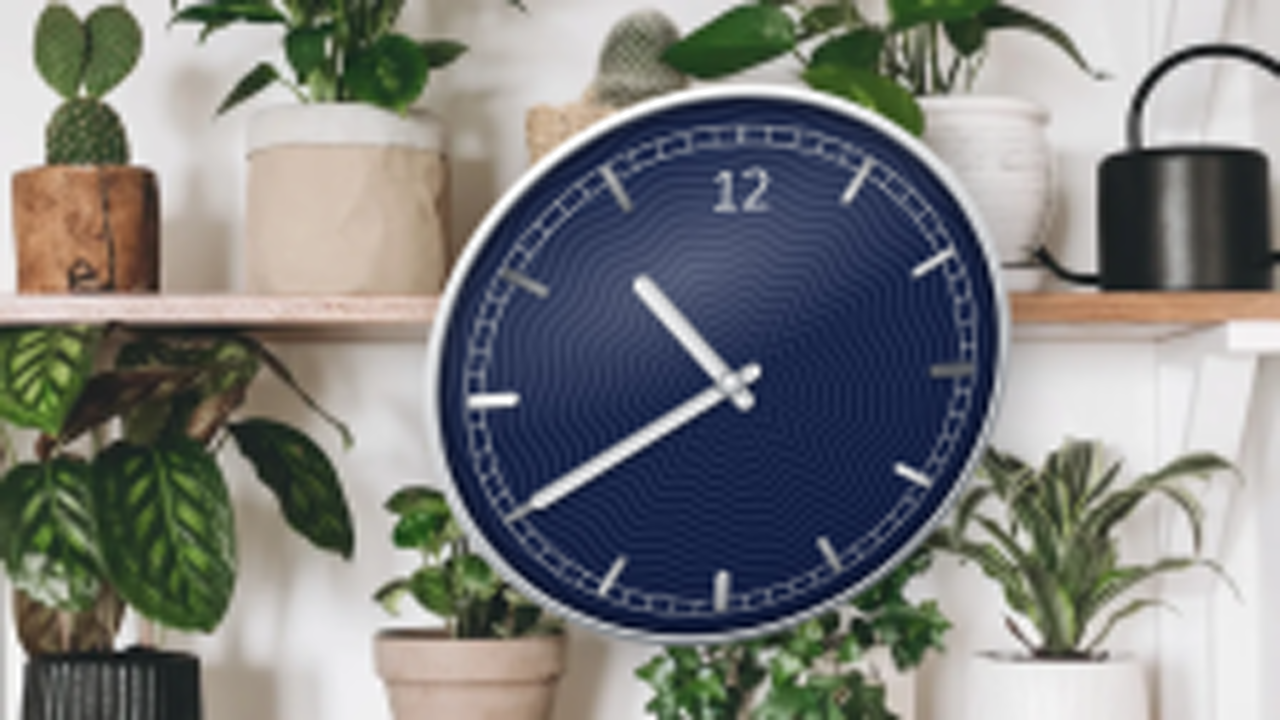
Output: 10.40
